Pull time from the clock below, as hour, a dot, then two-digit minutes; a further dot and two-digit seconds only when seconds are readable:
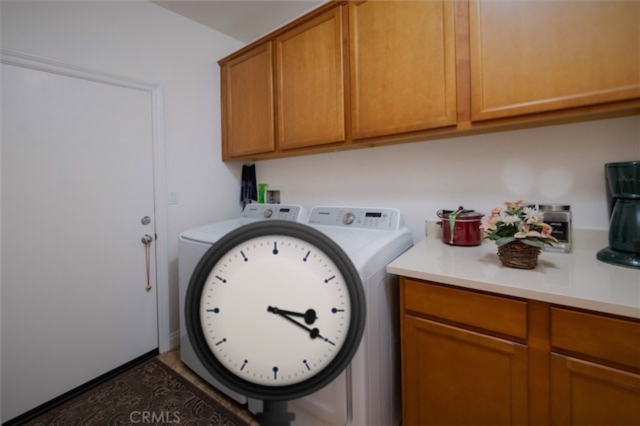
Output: 3.20
